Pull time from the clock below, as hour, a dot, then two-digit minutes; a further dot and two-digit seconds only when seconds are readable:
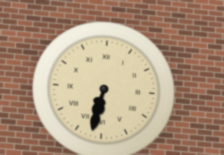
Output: 6.32
